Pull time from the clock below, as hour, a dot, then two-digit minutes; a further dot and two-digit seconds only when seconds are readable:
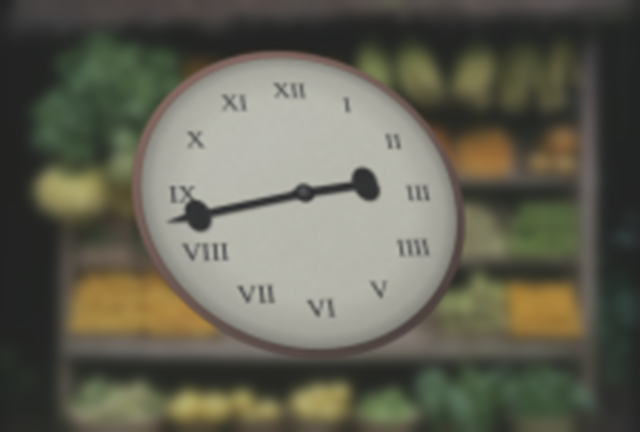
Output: 2.43
